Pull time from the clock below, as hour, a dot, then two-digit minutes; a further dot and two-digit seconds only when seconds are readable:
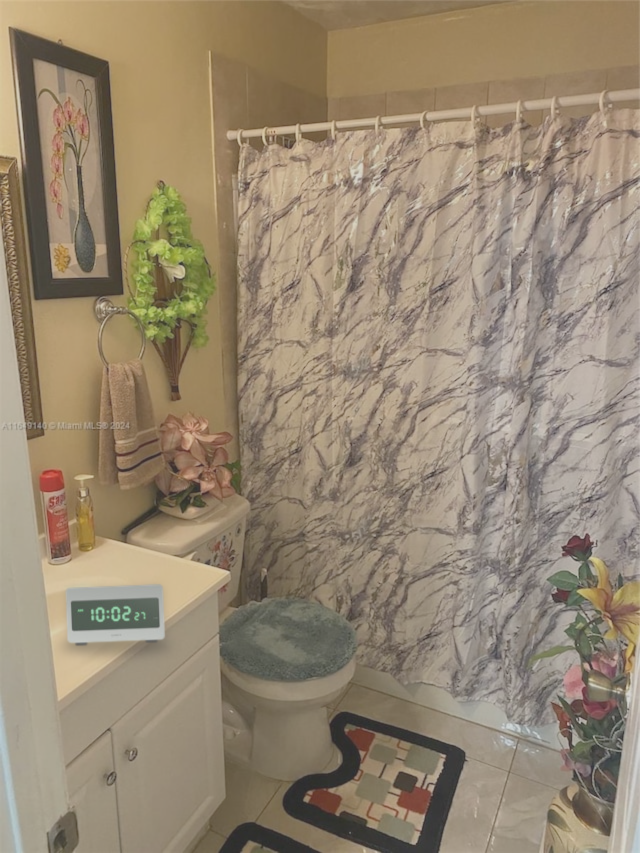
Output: 10.02
